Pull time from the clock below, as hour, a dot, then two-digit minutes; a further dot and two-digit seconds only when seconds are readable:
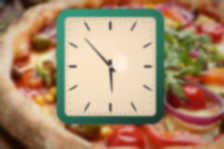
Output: 5.53
